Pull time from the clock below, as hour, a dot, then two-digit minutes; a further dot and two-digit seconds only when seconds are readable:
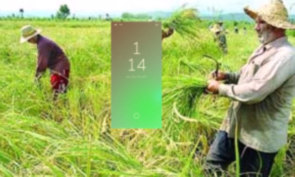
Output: 1.14
